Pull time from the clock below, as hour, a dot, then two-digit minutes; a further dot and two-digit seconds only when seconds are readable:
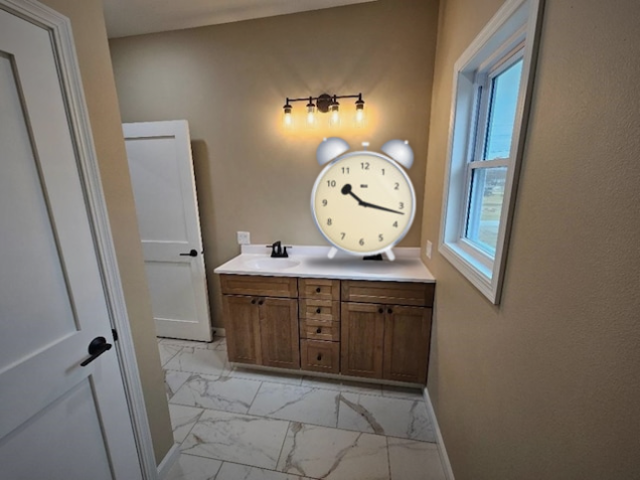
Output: 10.17
